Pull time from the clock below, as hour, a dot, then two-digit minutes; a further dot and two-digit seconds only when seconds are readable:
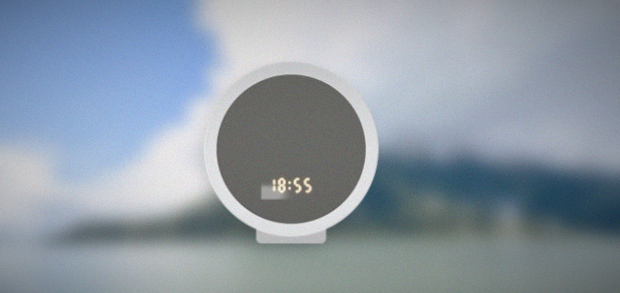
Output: 18.55
